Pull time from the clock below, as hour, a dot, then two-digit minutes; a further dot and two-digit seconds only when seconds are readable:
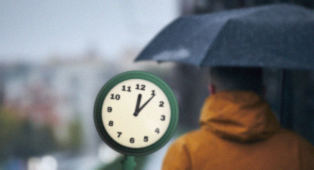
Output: 12.06
